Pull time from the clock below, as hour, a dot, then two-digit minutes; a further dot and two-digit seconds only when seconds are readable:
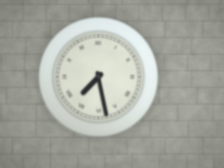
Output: 7.28
